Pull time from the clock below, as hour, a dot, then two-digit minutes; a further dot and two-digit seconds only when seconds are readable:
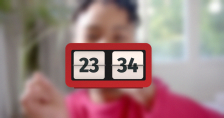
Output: 23.34
